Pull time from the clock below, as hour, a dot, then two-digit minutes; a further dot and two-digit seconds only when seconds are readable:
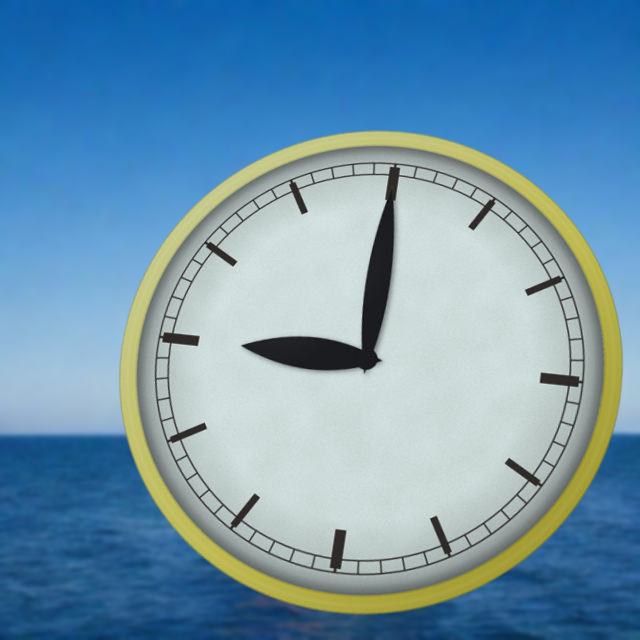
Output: 9.00
